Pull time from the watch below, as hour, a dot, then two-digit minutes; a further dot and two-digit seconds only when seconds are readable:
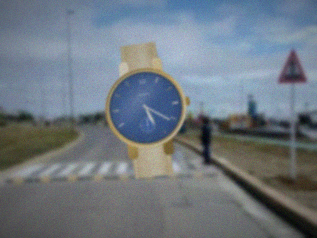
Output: 5.21
